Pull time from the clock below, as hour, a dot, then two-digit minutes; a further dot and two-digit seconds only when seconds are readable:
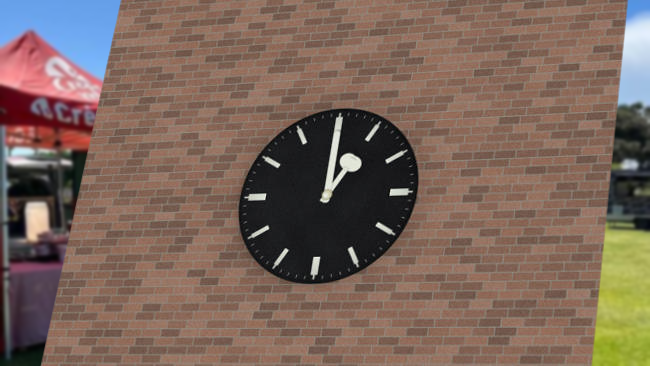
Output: 1.00
